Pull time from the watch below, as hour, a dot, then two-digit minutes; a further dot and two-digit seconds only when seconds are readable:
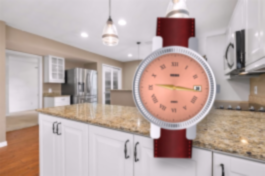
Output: 9.16
